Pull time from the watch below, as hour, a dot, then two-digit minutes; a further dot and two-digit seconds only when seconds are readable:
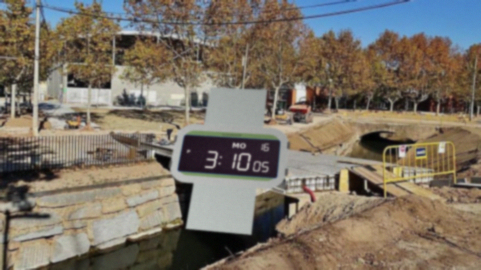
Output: 3.10
